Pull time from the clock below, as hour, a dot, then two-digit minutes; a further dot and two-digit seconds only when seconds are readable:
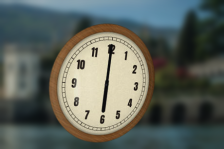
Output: 6.00
